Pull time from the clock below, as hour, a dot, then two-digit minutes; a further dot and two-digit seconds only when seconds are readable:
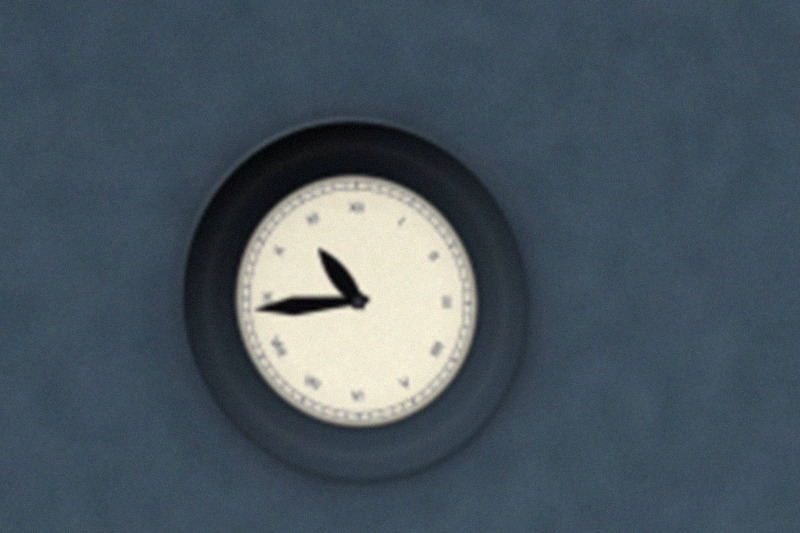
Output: 10.44
